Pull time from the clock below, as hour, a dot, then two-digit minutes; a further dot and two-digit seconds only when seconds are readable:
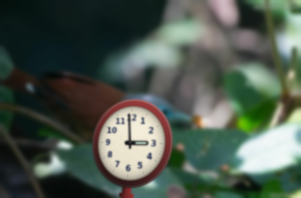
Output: 2.59
